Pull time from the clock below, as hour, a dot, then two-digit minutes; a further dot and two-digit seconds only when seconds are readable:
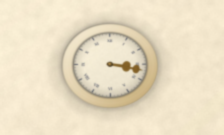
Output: 3.17
